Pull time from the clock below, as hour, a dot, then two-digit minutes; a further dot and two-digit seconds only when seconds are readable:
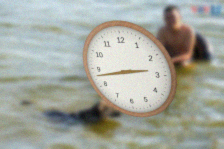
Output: 2.43
